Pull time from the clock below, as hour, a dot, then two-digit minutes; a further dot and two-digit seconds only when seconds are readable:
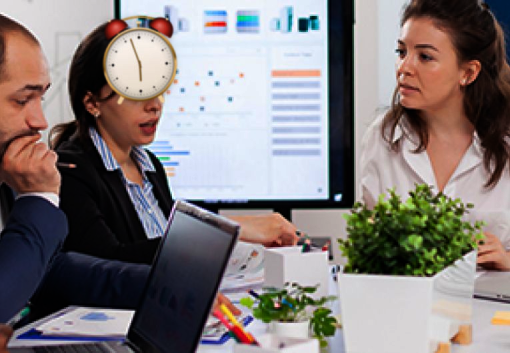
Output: 5.57
